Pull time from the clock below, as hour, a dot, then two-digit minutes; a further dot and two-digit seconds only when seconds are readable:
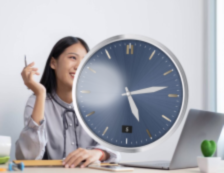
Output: 5.13
